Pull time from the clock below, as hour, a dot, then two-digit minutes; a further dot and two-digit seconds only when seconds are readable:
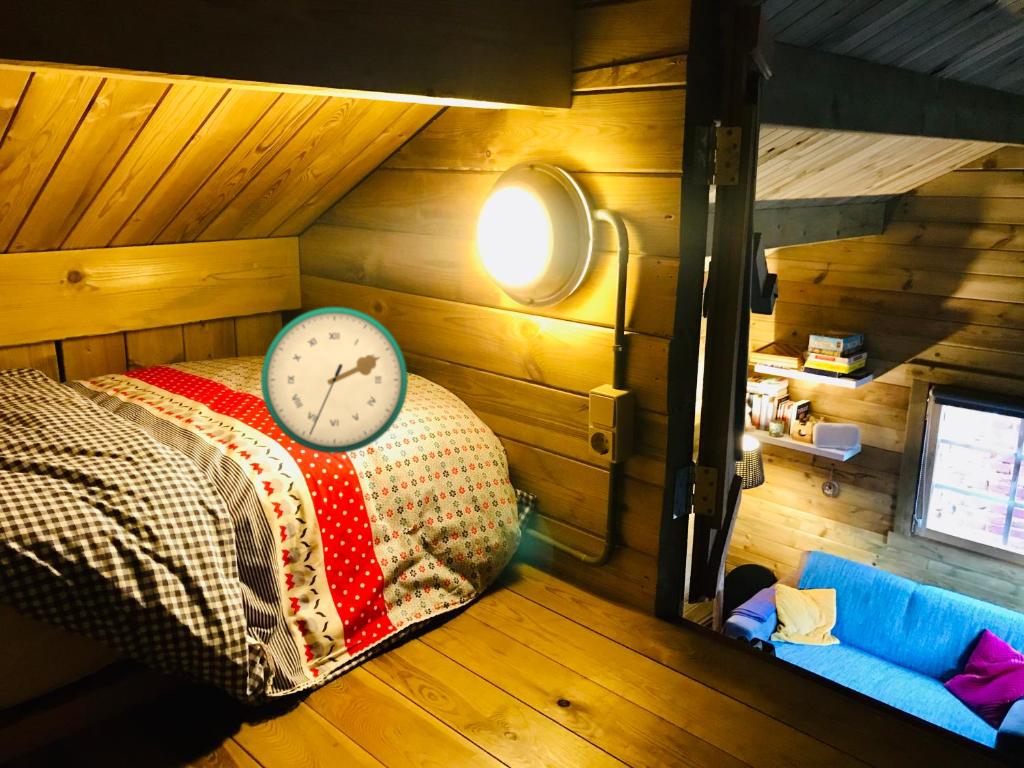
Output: 2.10.34
